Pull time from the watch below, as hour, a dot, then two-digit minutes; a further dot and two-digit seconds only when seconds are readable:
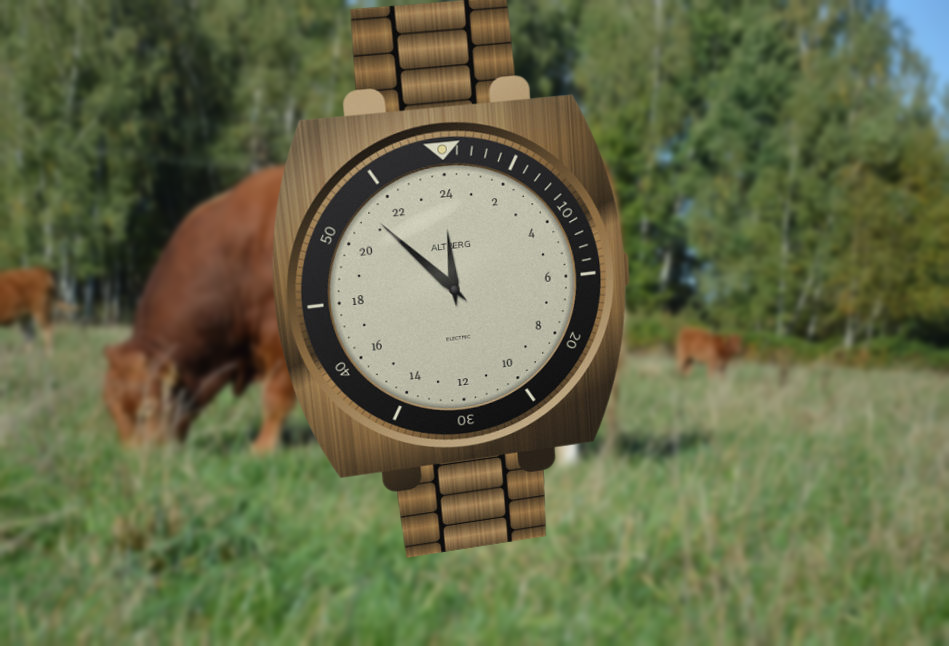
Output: 23.53
